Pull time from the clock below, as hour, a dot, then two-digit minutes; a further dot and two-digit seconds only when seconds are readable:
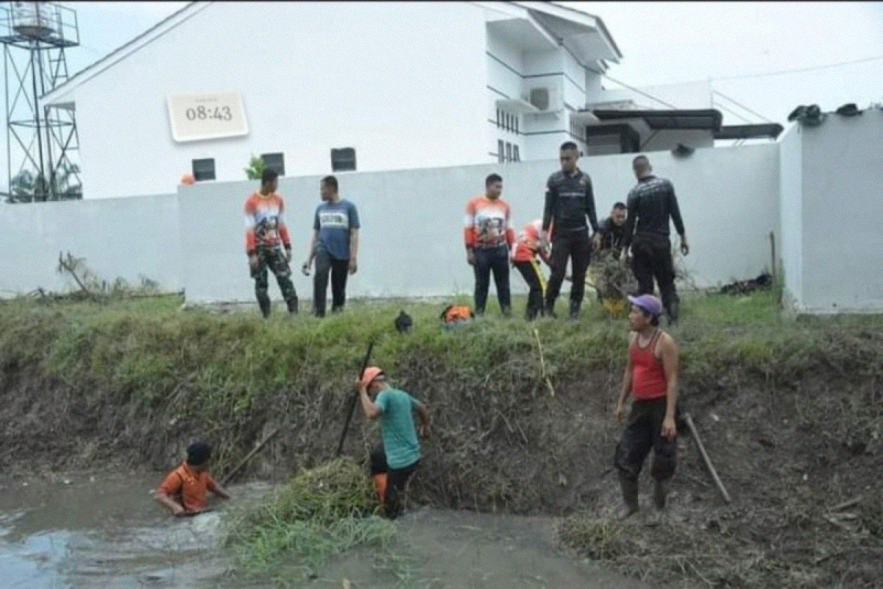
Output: 8.43
